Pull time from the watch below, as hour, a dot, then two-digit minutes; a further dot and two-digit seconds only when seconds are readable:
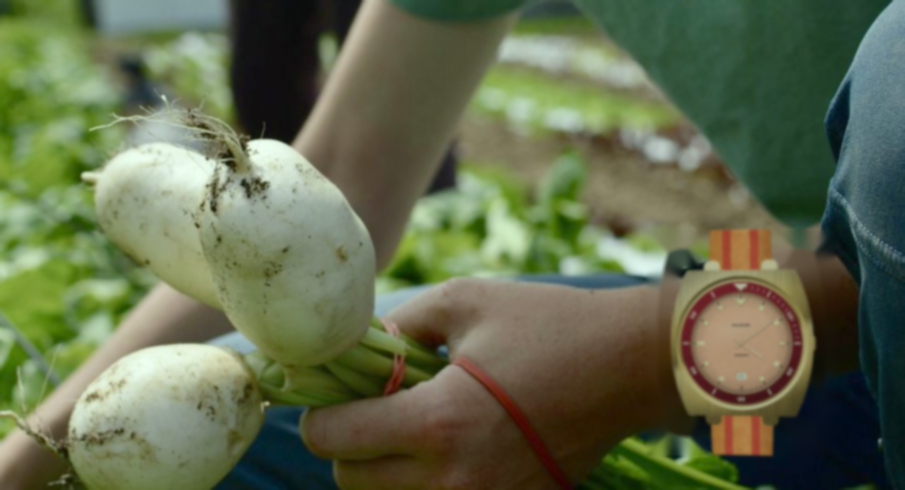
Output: 4.09
